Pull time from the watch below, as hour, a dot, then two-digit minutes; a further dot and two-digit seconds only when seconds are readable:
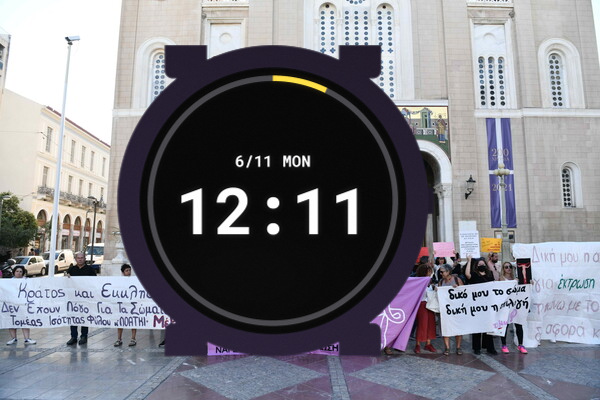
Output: 12.11
